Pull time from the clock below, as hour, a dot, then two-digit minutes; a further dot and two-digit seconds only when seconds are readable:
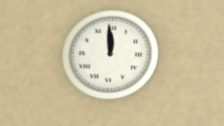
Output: 11.59
